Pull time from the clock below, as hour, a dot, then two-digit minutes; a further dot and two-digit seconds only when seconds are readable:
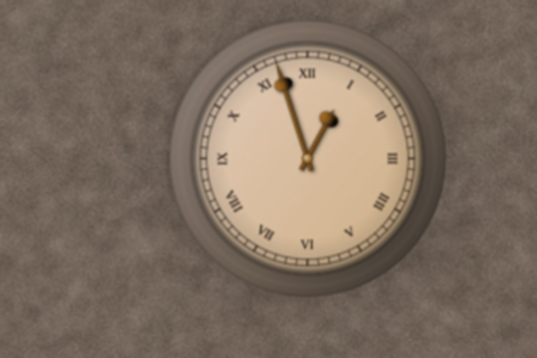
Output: 12.57
